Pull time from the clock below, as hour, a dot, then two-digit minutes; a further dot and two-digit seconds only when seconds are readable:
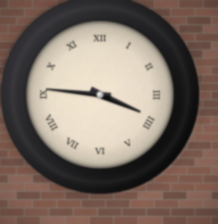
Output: 3.46
